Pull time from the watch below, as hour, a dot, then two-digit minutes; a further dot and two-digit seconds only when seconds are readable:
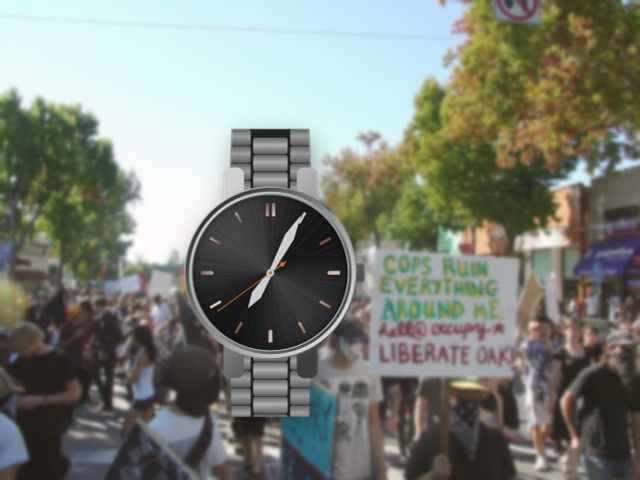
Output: 7.04.39
